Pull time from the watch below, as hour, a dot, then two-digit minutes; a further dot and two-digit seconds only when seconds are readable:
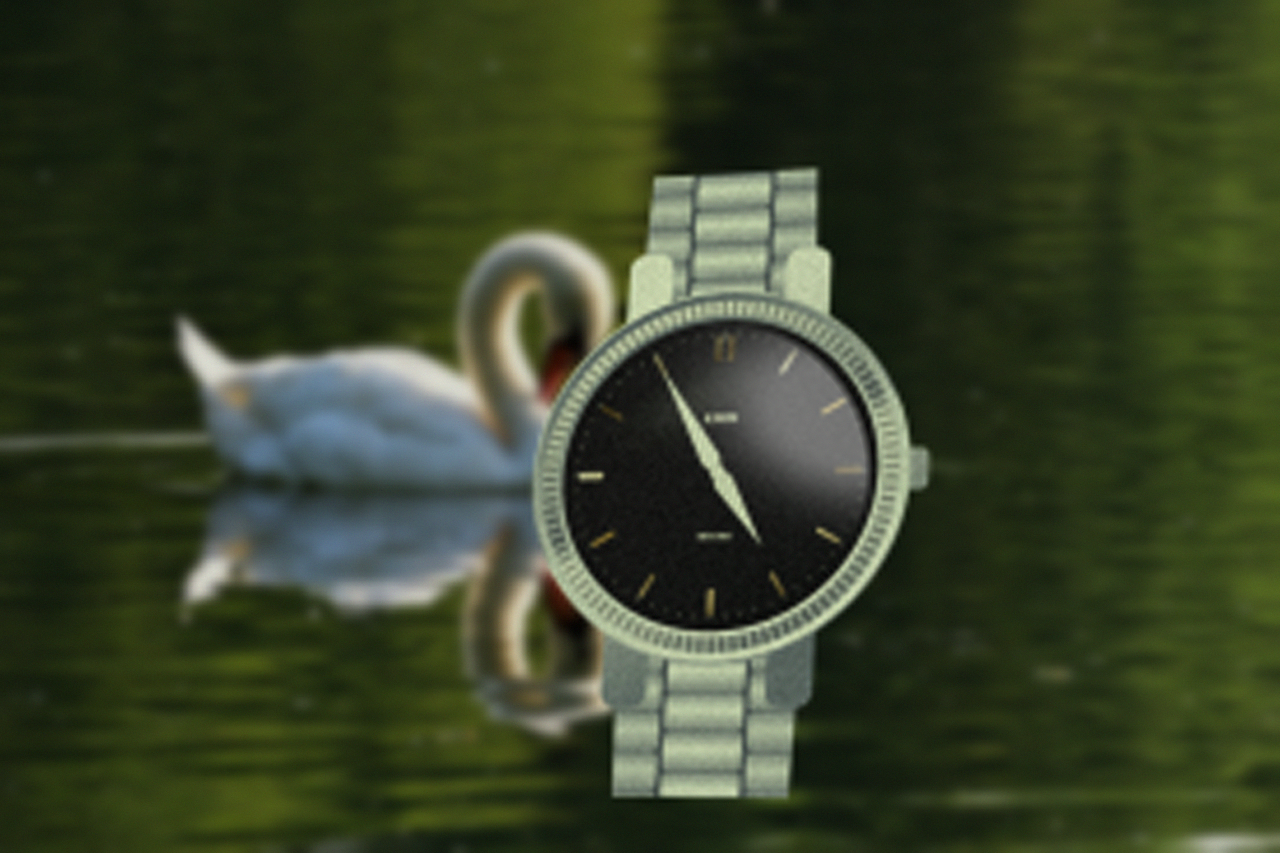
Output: 4.55
